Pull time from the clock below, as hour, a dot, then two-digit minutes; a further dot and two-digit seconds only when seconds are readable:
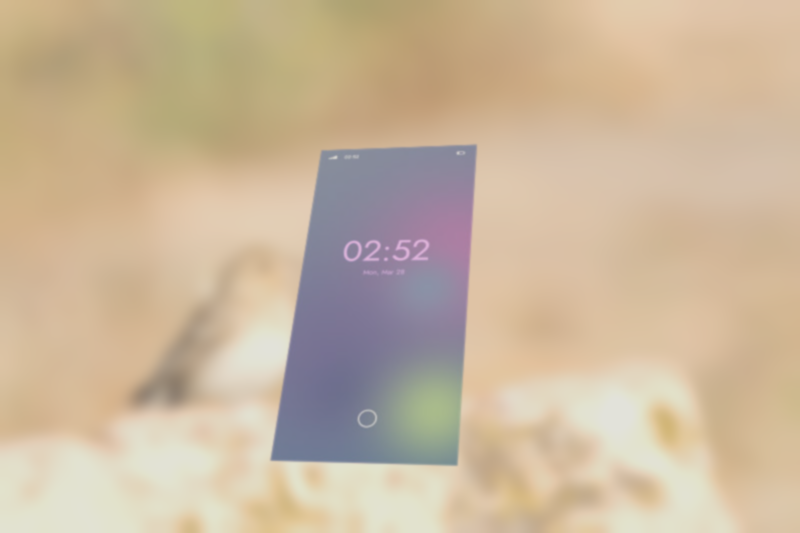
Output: 2.52
